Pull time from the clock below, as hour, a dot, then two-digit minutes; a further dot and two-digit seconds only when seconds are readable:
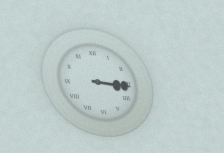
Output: 3.16
